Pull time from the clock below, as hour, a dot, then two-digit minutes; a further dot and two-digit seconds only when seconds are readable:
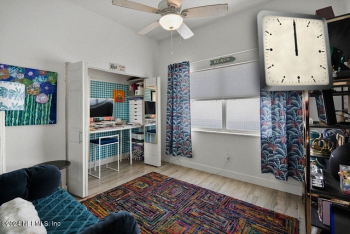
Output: 12.00
